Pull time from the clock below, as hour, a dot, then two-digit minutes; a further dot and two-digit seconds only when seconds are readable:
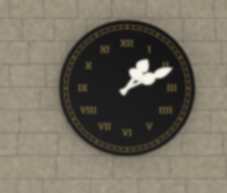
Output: 1.11
